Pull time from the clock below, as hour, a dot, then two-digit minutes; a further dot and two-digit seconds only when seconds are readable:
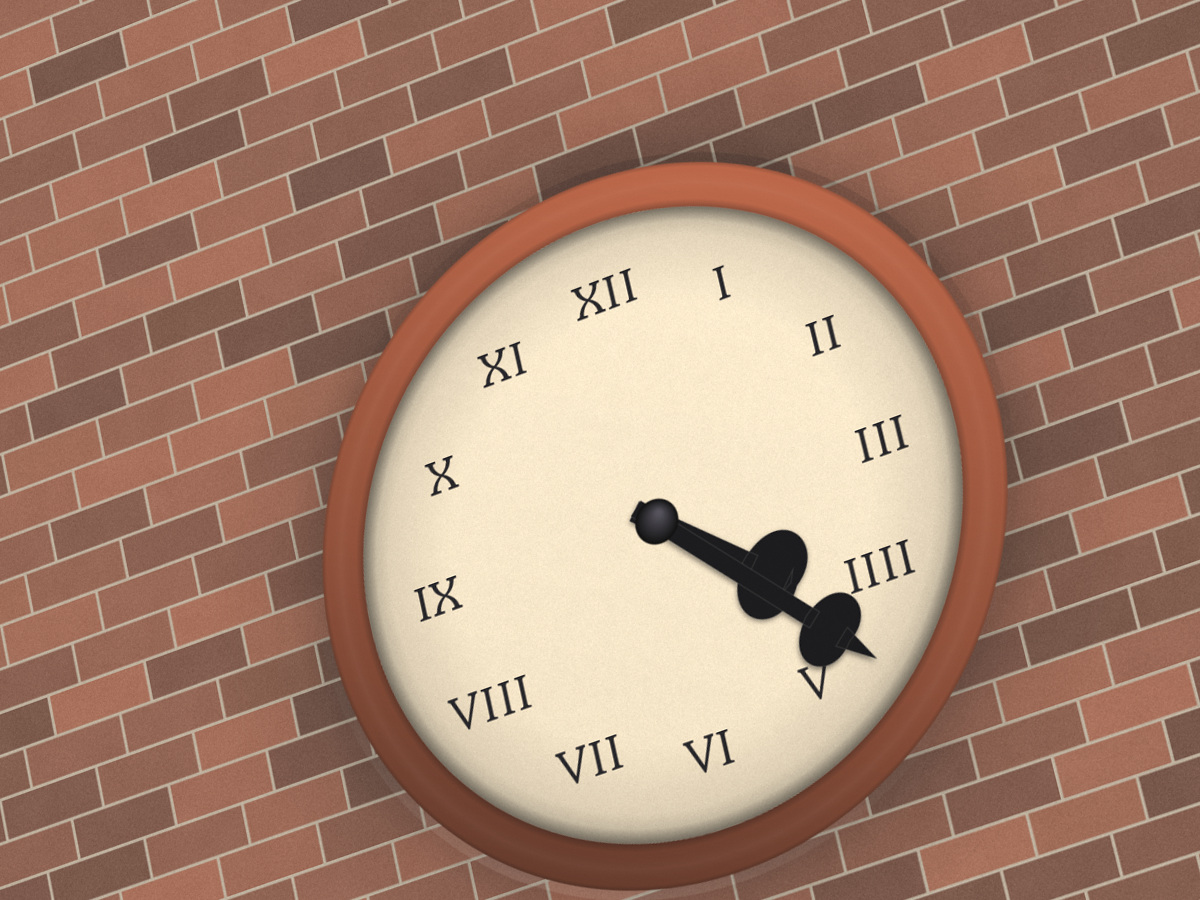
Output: 4.23
